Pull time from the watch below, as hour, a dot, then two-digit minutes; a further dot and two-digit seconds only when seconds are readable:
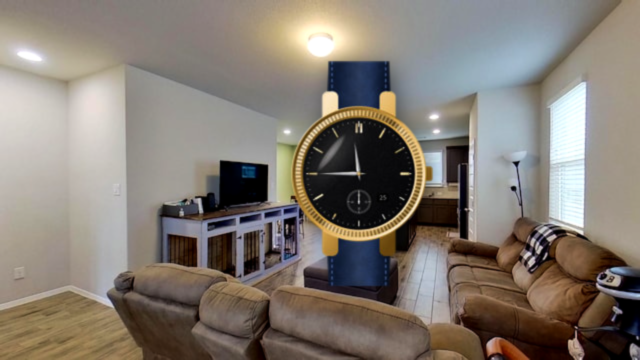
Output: 11.45
